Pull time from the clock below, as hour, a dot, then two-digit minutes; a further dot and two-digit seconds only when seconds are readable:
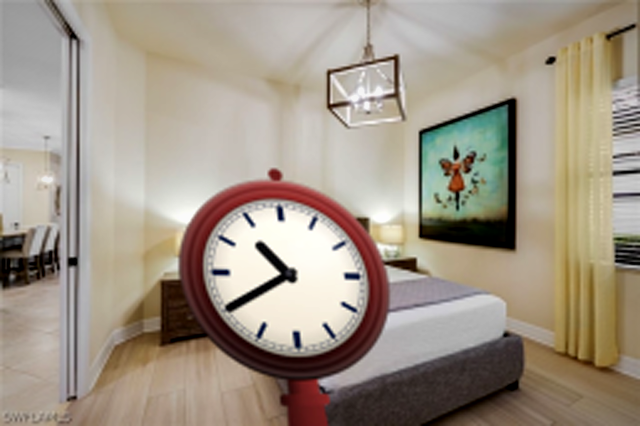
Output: 10.40
